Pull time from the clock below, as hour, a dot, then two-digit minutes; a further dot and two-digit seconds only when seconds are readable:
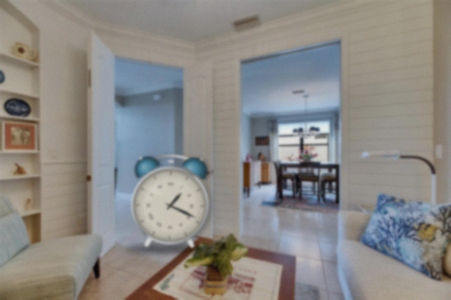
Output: 1.19
